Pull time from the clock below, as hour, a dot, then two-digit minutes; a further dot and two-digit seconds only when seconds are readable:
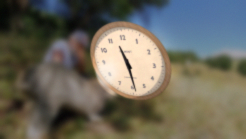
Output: 11.29
